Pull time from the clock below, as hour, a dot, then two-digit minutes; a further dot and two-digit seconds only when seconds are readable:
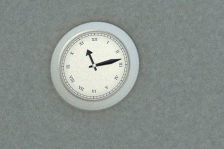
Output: 11.13
